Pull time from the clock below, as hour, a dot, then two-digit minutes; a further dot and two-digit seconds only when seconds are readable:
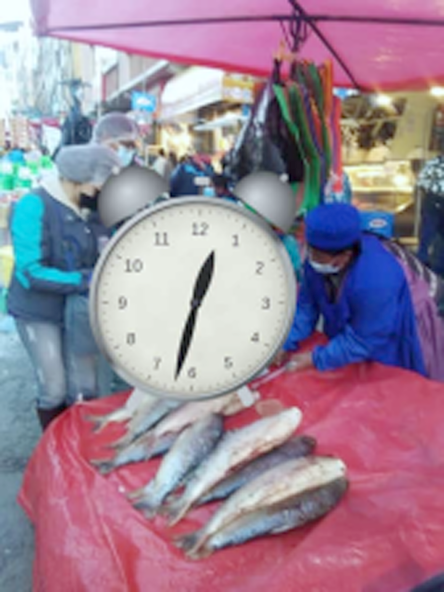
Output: 12.32
